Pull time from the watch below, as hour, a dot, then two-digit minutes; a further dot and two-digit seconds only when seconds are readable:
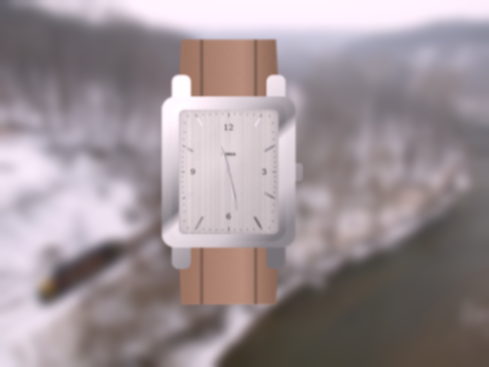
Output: 11.28
